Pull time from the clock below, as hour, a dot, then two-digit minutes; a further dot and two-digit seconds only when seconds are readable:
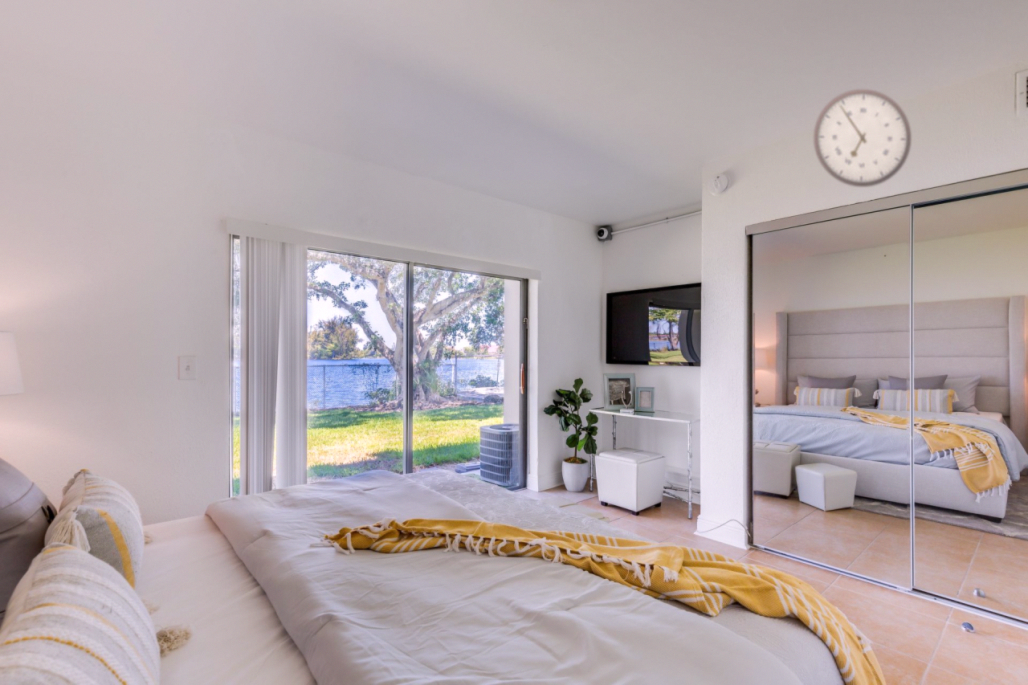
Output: 6.54
